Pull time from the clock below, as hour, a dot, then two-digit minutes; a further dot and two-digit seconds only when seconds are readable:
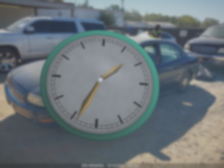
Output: 1.34
